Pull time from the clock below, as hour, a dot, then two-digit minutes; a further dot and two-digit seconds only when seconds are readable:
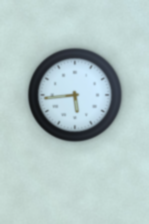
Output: 5.44
